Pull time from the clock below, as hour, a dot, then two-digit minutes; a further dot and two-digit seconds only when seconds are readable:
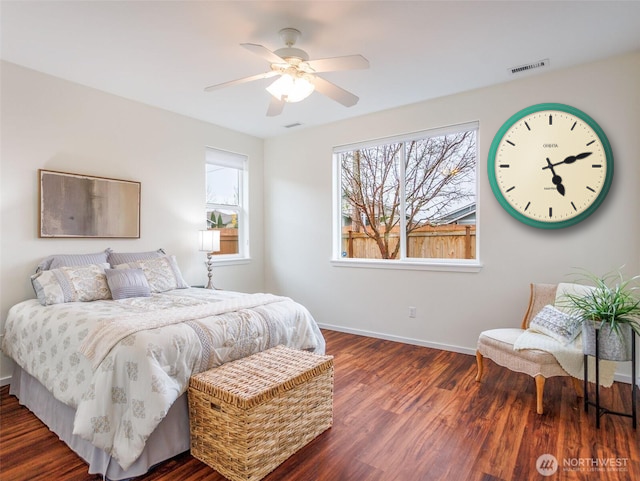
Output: 5.12
